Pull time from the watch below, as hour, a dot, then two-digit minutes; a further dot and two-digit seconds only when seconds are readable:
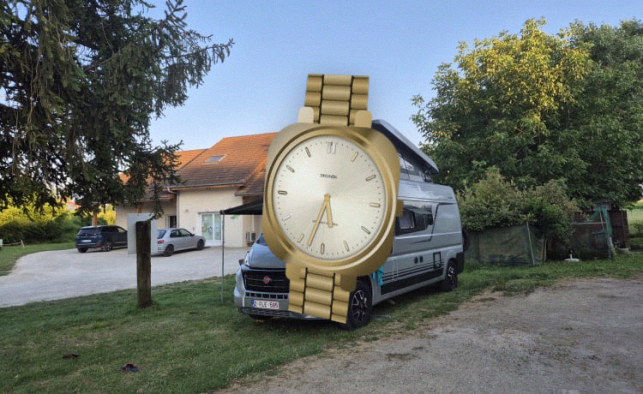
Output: 5.33
